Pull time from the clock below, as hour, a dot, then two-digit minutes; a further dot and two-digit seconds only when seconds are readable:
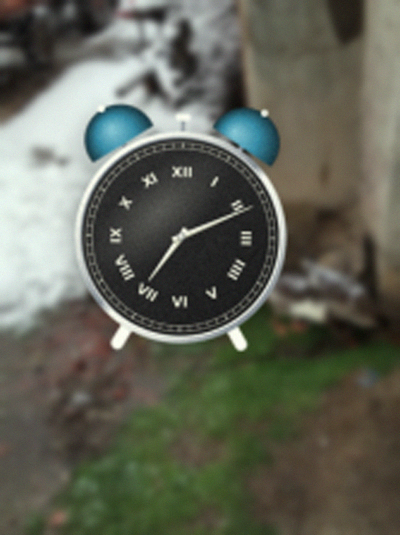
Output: 7.11
